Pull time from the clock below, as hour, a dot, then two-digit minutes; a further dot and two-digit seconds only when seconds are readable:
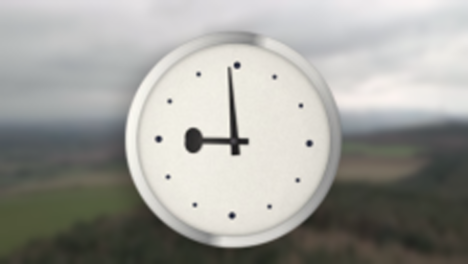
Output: 8.59
